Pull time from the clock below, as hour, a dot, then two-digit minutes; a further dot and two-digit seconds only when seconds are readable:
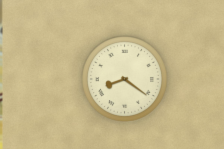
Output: 8.21
